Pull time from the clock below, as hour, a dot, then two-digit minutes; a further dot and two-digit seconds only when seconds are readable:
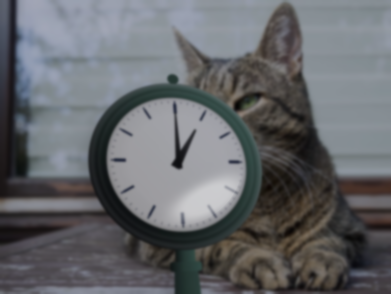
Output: 1.00
